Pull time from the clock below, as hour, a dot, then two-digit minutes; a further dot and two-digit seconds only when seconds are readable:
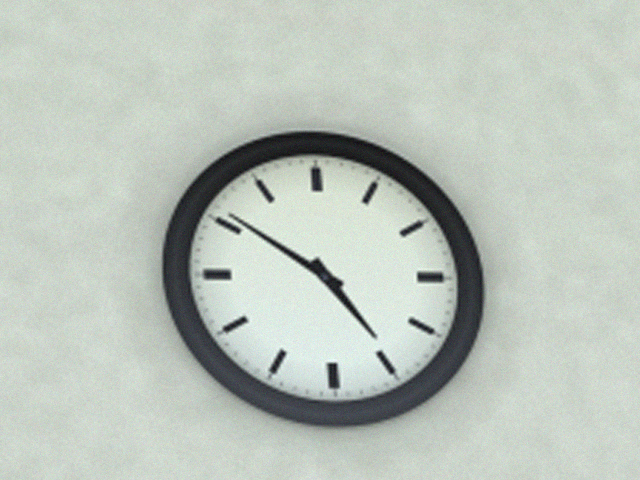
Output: 4.51
